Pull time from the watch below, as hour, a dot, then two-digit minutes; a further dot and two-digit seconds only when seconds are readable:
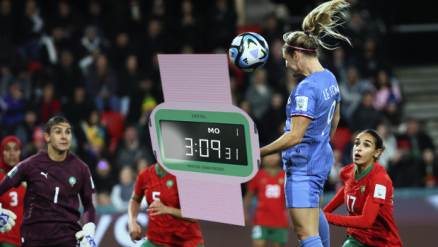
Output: 3.09.31
